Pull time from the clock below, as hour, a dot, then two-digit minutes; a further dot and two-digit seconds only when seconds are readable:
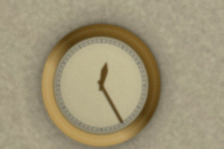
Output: 12.25
